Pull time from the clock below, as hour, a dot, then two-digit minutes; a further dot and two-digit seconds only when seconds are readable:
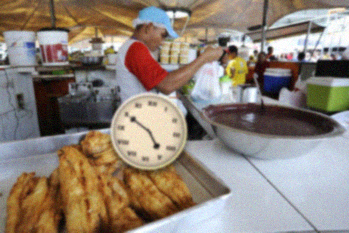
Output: 4.50
